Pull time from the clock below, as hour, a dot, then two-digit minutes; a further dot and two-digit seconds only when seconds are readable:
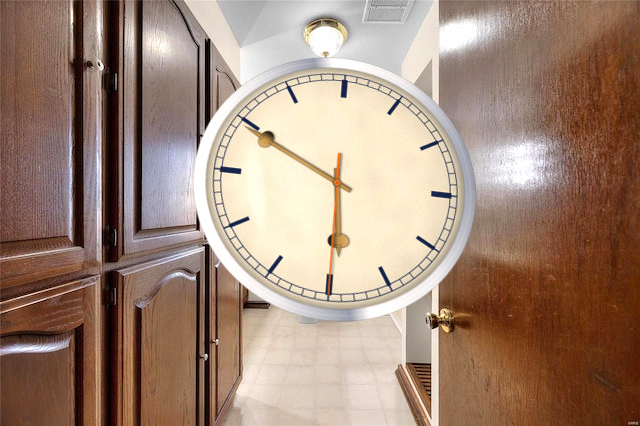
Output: 5.49.30
